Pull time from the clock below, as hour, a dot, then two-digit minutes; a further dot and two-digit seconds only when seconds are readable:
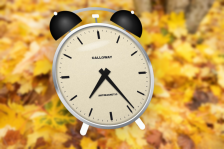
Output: 7.24
